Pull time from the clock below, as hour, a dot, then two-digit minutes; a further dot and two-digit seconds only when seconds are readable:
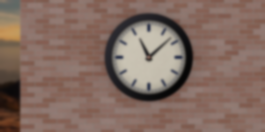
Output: 11.08
